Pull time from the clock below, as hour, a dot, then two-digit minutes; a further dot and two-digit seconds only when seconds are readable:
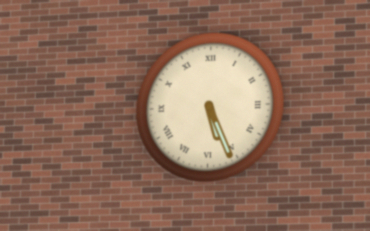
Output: 5.26
